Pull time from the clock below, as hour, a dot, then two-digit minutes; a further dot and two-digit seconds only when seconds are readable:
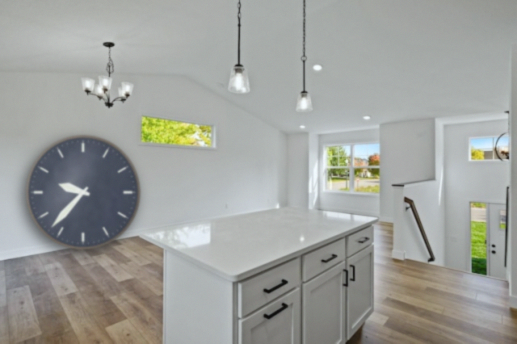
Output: 9.37
